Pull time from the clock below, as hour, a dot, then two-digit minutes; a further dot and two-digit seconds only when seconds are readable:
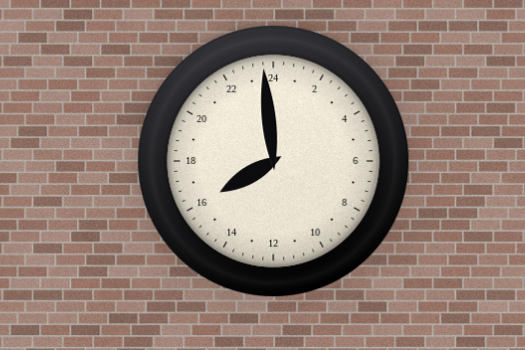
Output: 15.59
